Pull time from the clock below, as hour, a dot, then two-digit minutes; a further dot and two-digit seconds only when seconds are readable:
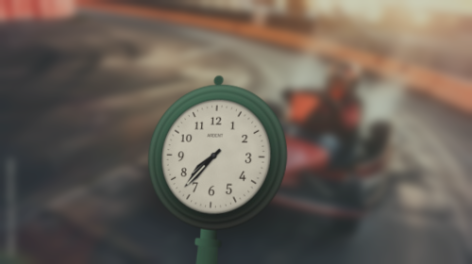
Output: 7.37
